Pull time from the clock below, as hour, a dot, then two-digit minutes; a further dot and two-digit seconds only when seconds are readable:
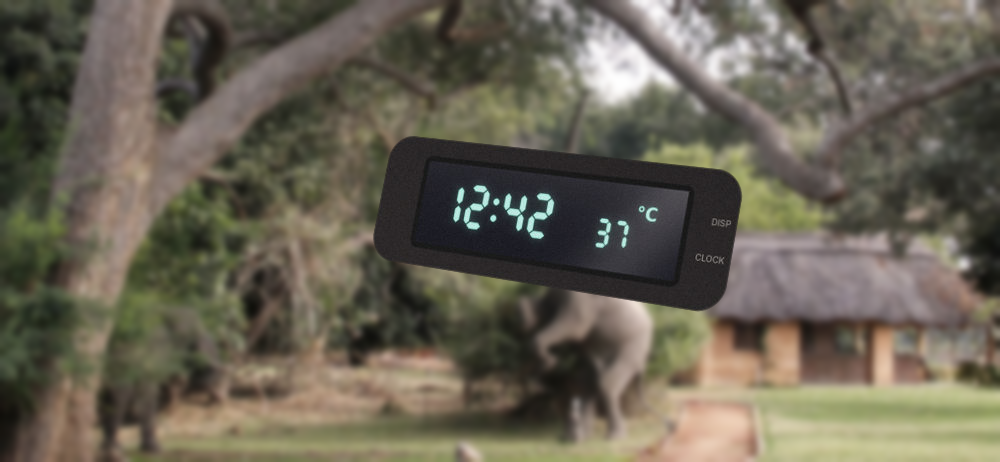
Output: 12.42
